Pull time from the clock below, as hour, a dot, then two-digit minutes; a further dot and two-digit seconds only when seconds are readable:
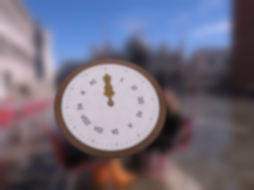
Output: 12.00
